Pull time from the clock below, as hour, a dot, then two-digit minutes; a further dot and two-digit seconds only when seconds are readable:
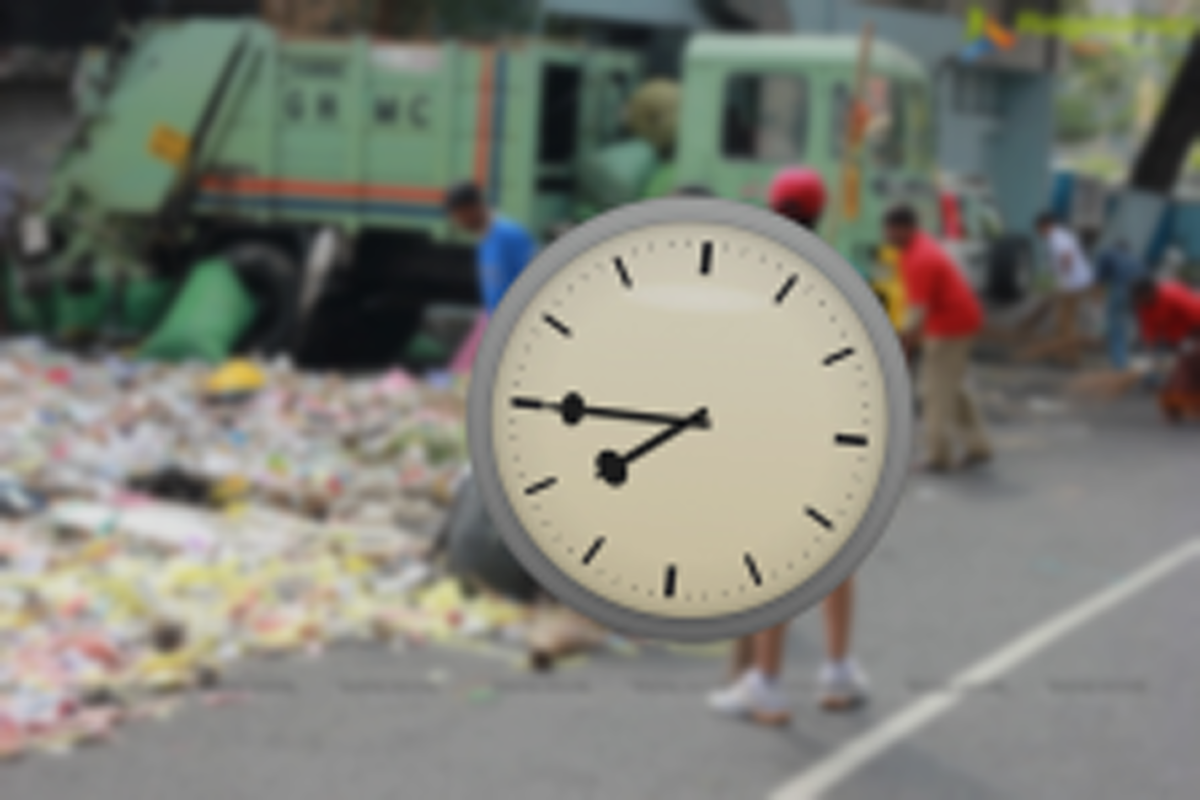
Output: 7.45
